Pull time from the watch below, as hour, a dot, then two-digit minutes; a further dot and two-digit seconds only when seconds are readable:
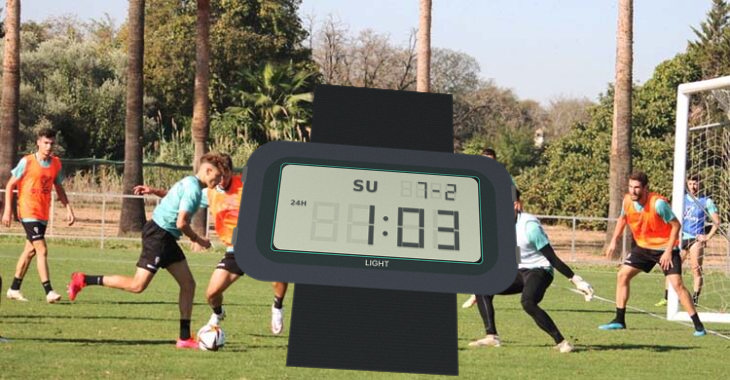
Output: 1.03
